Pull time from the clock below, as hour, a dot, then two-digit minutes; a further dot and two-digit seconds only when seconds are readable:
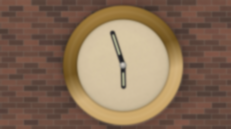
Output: 5.57
